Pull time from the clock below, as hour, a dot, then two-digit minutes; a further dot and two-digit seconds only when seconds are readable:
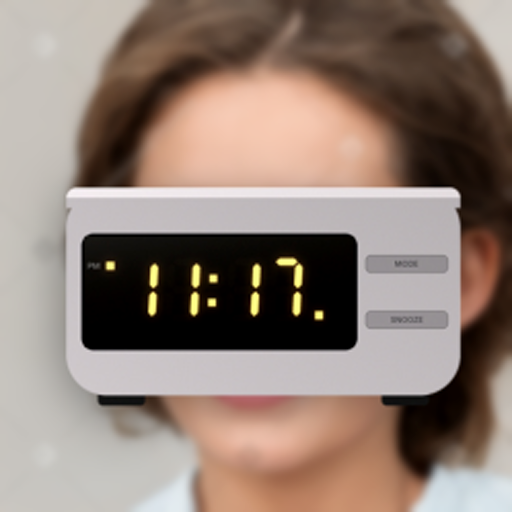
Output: 11.17
